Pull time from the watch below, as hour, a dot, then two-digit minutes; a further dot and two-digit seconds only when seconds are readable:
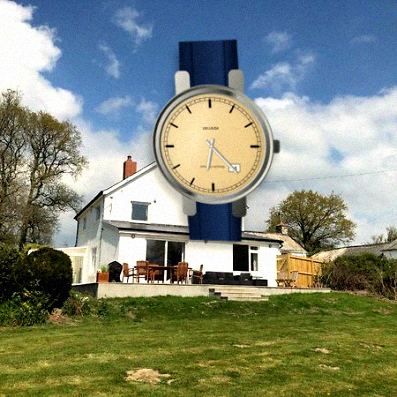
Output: 6.23
